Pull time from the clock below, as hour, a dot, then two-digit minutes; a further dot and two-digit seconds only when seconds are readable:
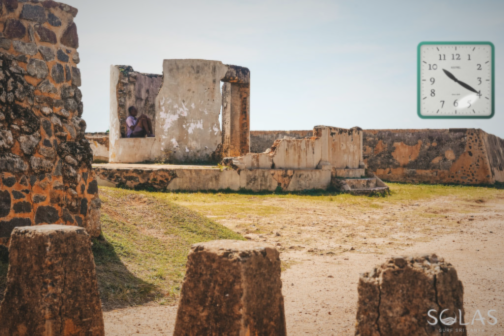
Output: 10.20
